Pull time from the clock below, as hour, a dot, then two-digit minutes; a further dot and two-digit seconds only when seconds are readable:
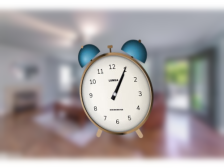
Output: 1.05
